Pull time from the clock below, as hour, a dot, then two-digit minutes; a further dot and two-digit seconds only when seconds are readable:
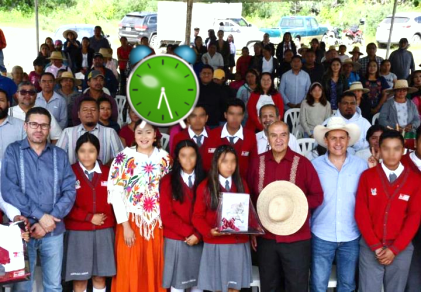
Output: 6.27
